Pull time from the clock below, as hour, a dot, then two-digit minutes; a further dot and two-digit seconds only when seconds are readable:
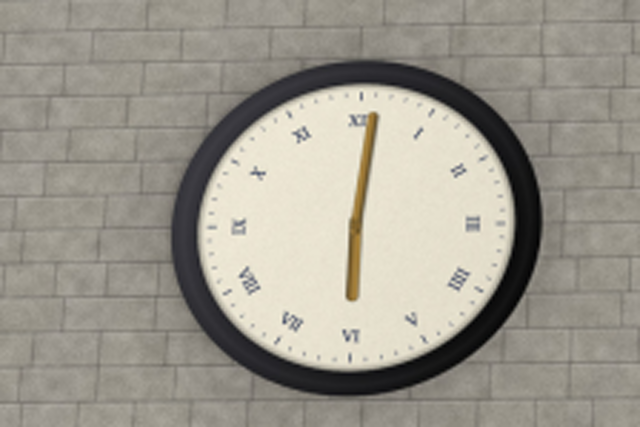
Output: 6.01
